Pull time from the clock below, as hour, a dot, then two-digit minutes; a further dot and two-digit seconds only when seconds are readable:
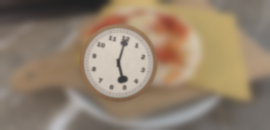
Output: 5.00
